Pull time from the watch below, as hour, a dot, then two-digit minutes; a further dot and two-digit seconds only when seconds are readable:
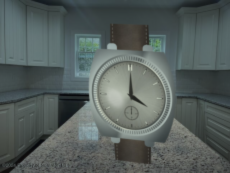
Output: 4.00
